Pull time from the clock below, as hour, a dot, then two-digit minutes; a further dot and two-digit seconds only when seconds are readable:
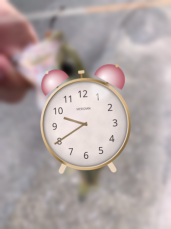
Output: 9.40
